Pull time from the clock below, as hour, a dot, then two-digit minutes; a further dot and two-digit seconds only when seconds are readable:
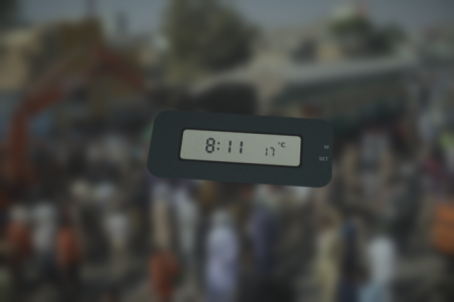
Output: 8.11
